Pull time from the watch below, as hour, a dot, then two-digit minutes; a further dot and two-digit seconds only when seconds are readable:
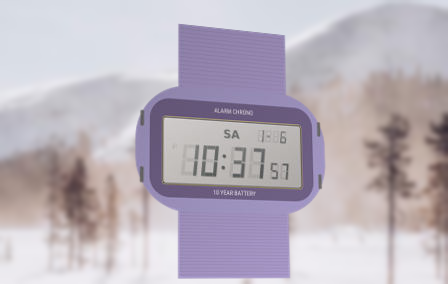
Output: 10.37.57
